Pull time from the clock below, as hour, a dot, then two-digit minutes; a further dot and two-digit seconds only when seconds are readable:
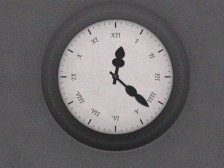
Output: 12.22
